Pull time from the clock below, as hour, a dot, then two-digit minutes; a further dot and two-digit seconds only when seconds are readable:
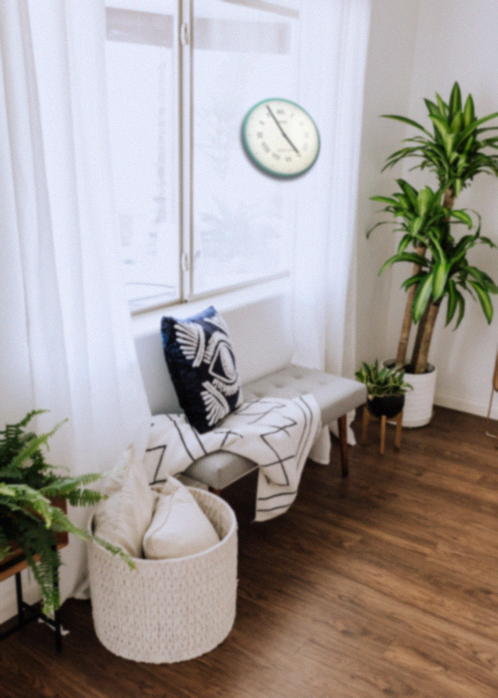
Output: 4.56
